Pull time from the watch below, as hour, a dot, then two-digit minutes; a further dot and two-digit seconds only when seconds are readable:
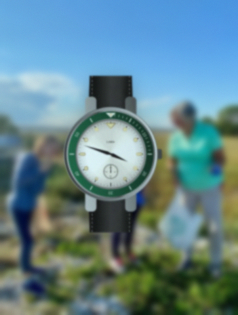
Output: 3.48
